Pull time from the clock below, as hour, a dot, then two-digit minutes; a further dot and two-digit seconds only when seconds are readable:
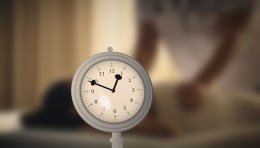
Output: 12.49
